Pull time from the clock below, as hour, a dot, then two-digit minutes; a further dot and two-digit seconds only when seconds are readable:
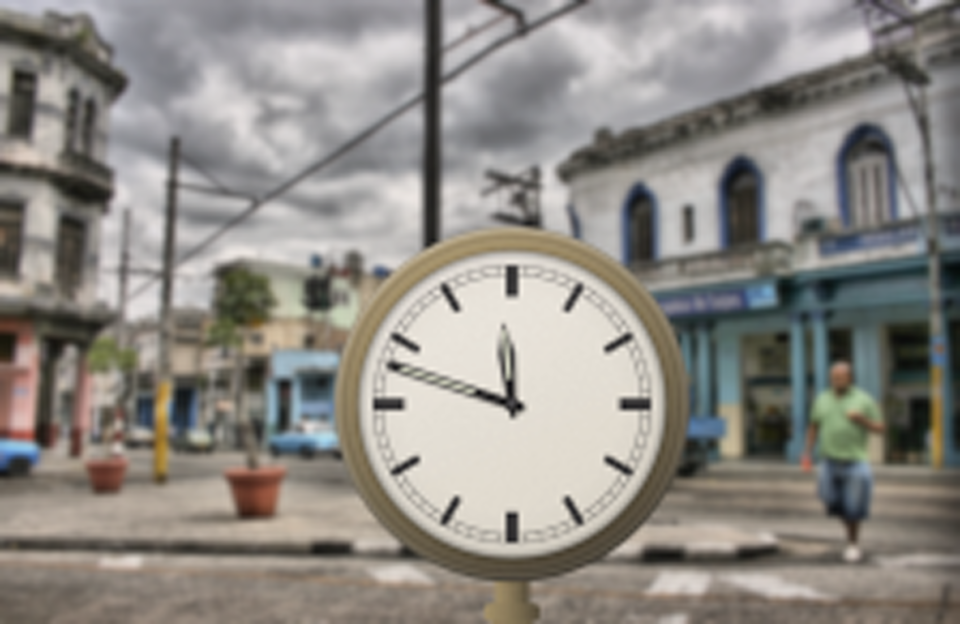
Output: 11.48
